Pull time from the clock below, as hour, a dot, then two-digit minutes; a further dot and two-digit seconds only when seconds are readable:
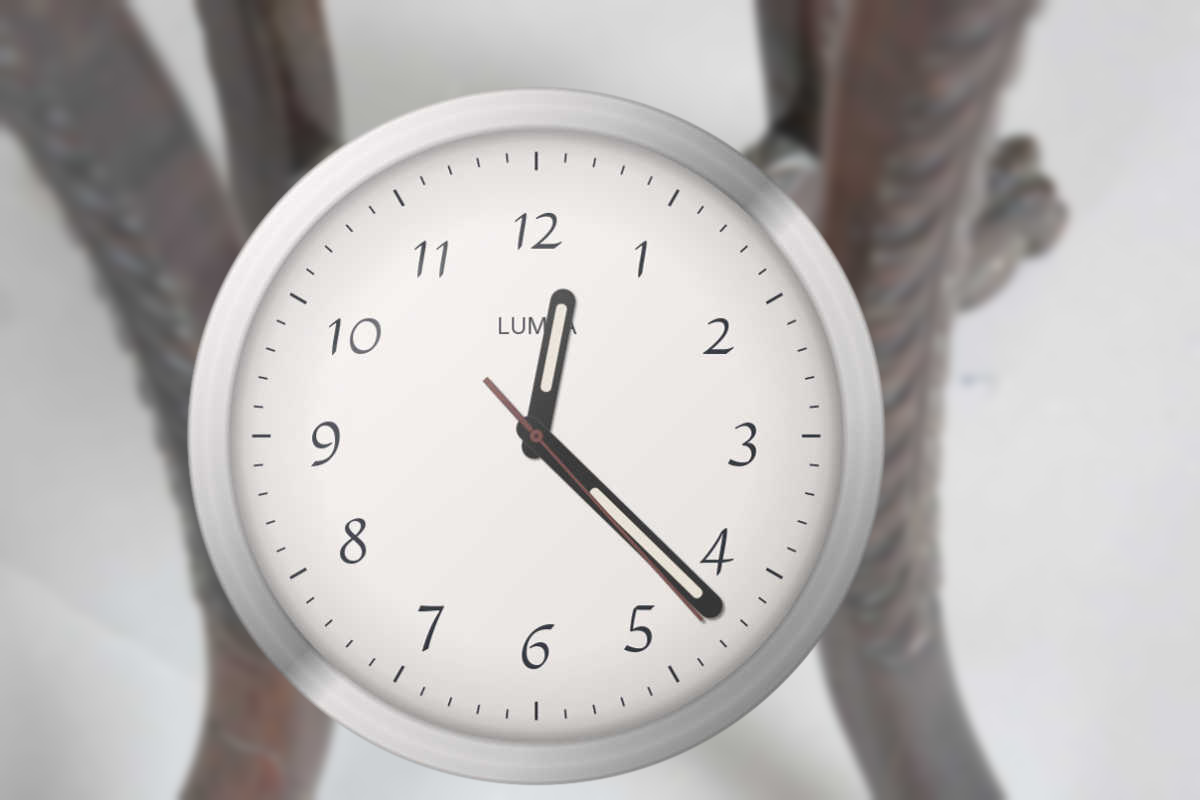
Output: 12.22.23
